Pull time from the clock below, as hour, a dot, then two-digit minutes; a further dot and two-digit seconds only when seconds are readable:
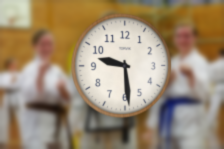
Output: 9.29
